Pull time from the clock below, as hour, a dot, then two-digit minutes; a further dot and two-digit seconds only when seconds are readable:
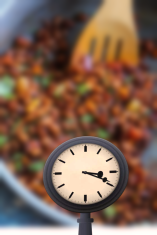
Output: 3.19
